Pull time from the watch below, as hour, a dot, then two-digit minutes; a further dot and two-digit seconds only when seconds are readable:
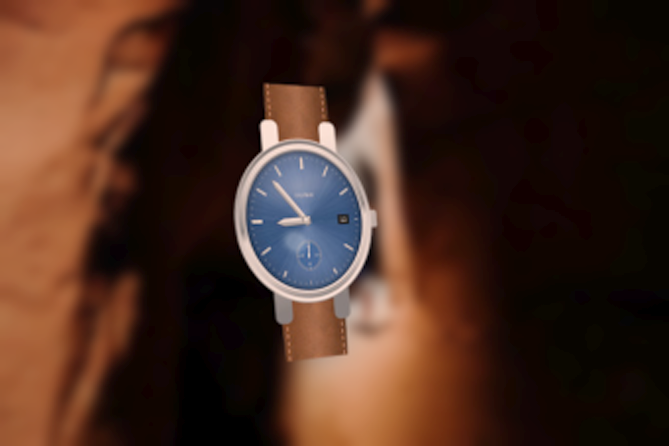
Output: 8.53
